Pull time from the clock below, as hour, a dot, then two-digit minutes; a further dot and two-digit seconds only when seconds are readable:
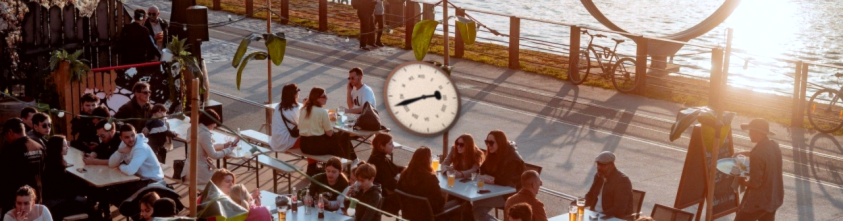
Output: 2.42
